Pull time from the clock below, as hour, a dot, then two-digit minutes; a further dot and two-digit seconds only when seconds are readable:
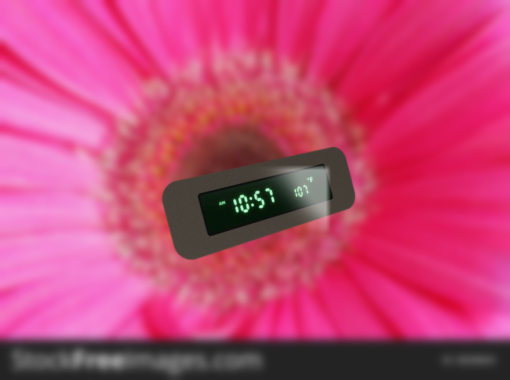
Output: 10.57
